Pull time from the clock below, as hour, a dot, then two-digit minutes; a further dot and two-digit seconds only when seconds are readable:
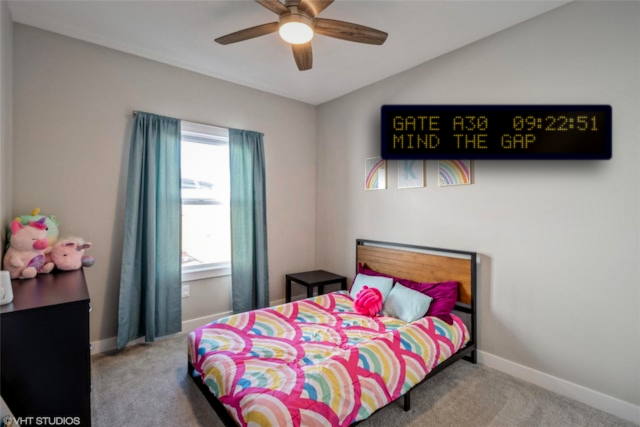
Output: 9.22.51
